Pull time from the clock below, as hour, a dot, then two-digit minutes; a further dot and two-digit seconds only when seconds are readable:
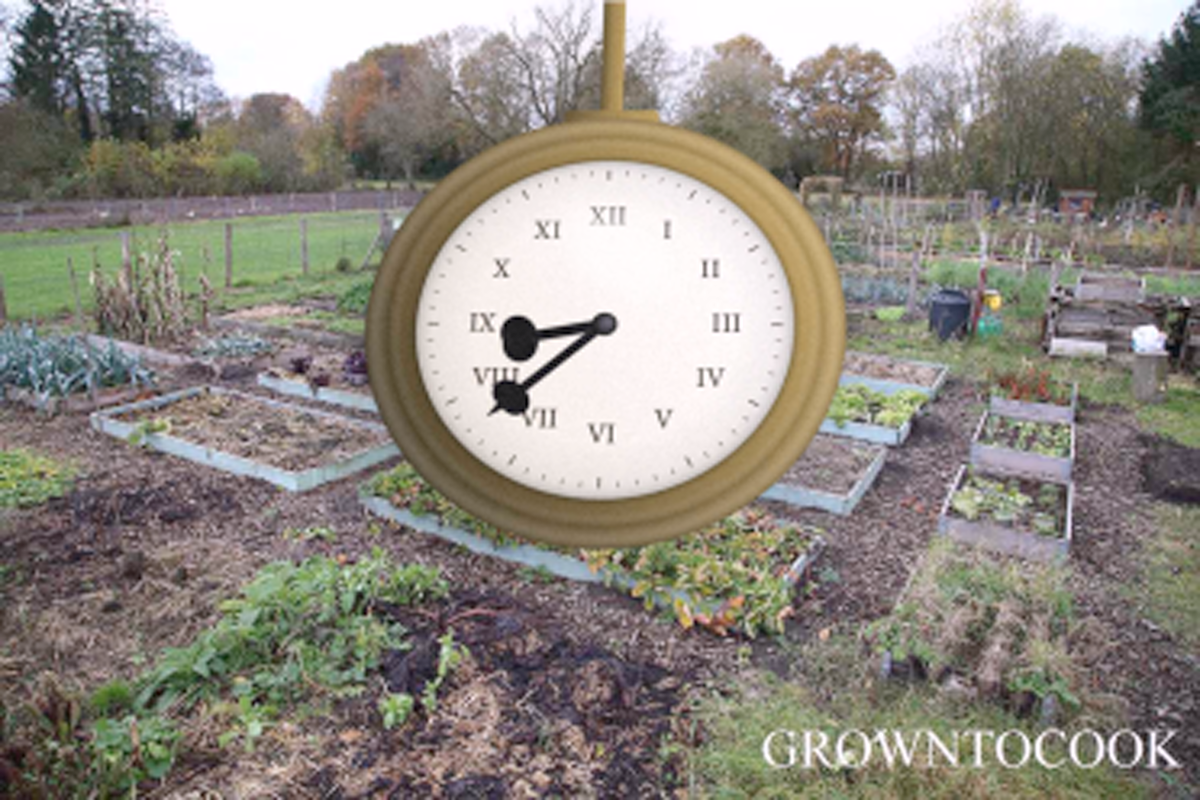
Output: 8.38
